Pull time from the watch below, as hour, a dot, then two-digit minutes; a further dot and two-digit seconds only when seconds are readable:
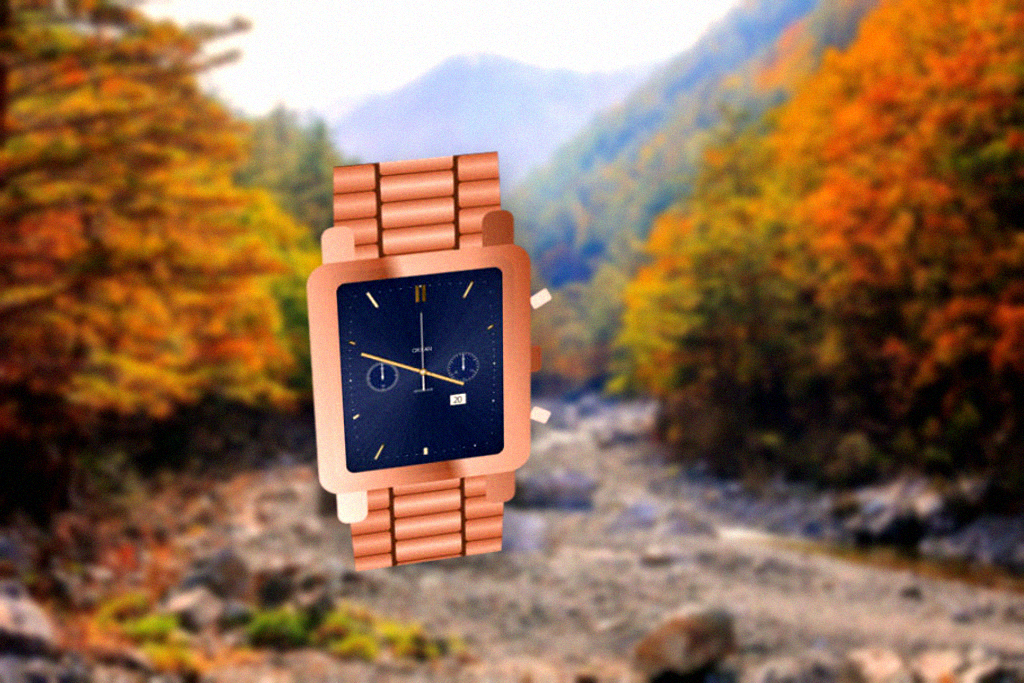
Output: 3.49
